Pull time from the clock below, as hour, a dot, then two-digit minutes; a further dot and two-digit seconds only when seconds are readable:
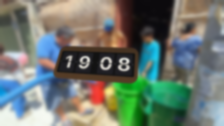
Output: 19.08
